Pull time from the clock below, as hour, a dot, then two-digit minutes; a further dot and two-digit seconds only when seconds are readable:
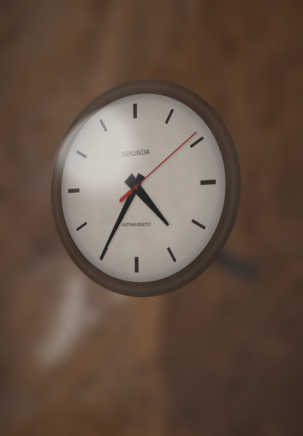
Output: 4.35.09
